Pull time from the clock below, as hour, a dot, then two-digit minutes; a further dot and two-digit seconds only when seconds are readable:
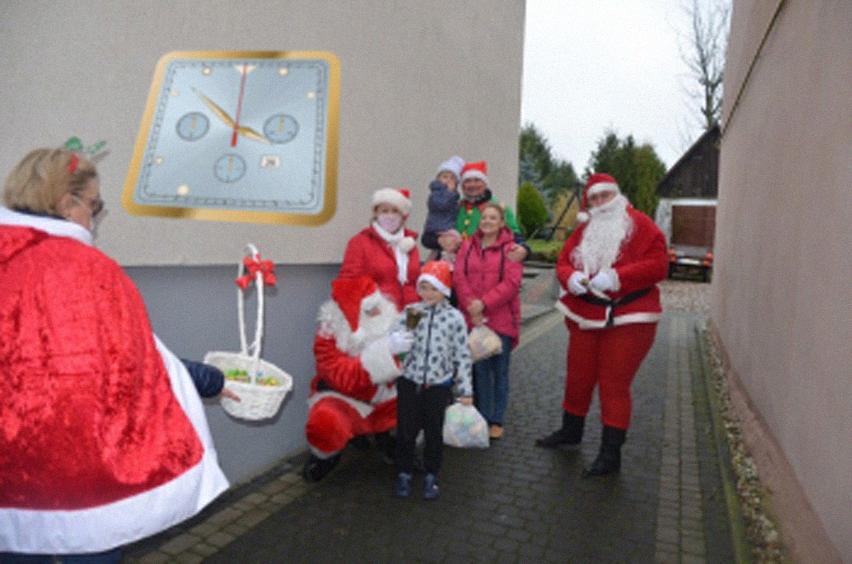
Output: 3.52
